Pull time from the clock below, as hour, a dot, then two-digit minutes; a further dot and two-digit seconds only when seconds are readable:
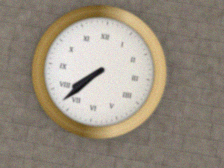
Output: 7.37
